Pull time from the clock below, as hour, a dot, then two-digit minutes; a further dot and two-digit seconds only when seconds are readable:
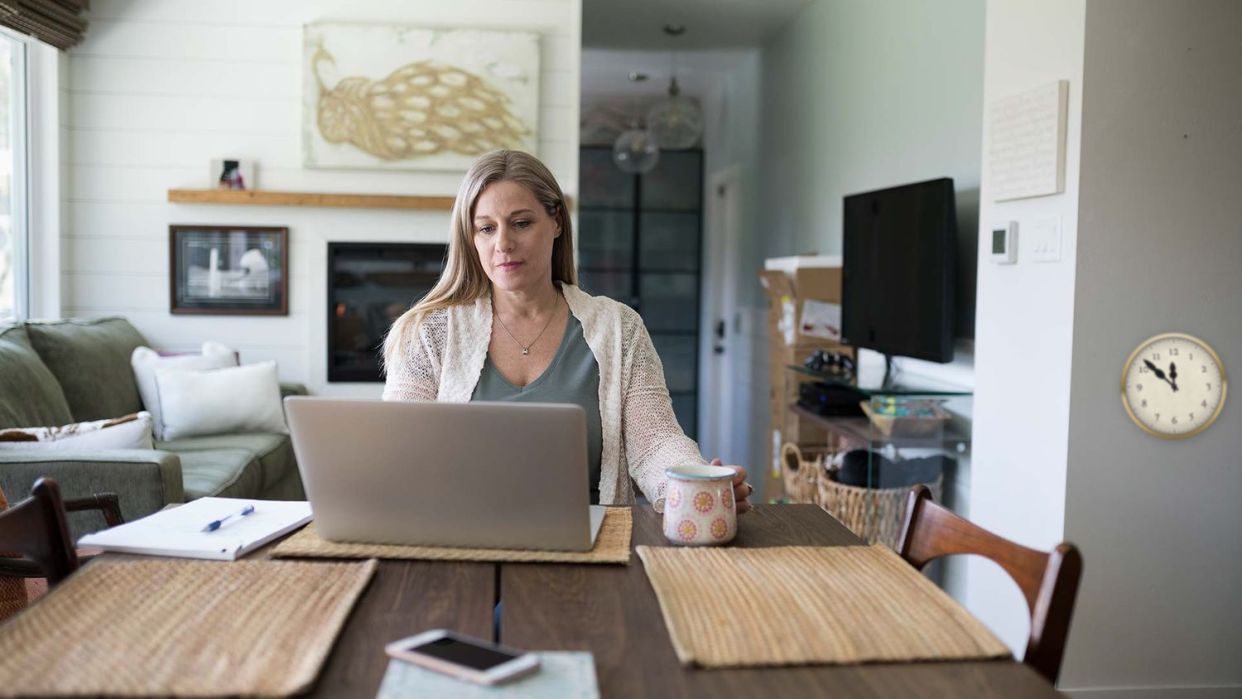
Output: 11.52
